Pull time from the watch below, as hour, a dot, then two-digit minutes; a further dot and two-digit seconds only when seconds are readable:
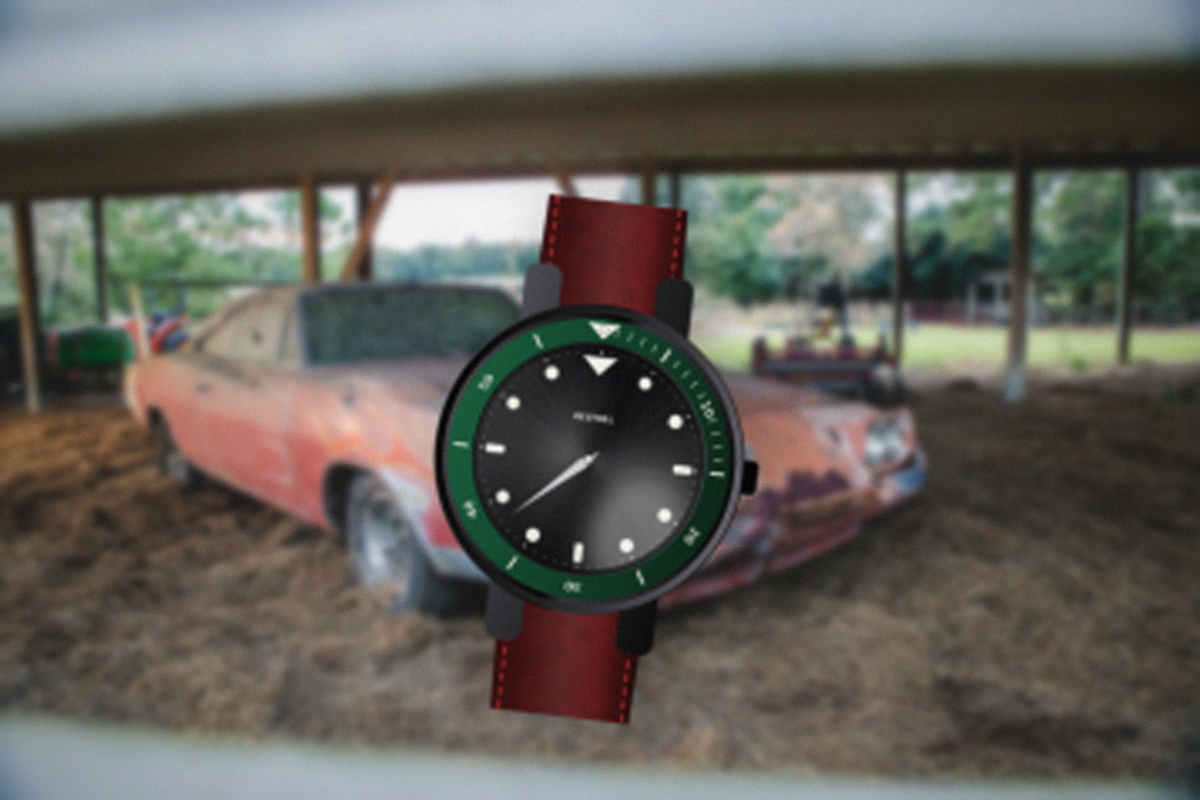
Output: 7.38
